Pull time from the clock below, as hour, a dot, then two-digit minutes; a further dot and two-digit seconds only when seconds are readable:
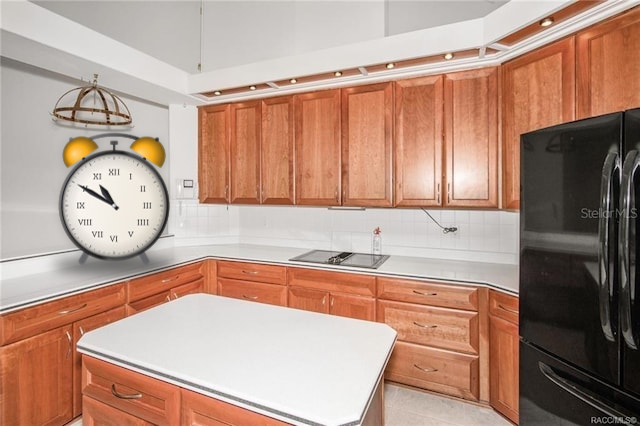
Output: 10.50
